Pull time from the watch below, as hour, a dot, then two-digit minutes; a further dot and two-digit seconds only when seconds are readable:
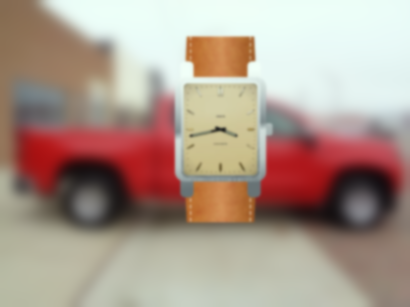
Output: 3.43
